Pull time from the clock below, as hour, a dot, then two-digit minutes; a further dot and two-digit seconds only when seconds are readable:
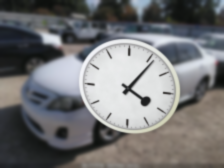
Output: 4.06
